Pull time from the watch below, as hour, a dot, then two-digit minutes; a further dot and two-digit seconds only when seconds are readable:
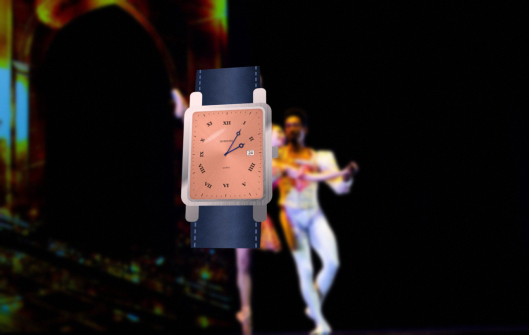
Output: 2.05
